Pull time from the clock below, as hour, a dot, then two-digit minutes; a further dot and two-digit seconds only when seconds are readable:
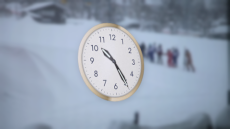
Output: 10.25
